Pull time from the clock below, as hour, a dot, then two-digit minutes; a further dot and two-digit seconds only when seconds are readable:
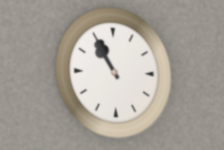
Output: 10.55
